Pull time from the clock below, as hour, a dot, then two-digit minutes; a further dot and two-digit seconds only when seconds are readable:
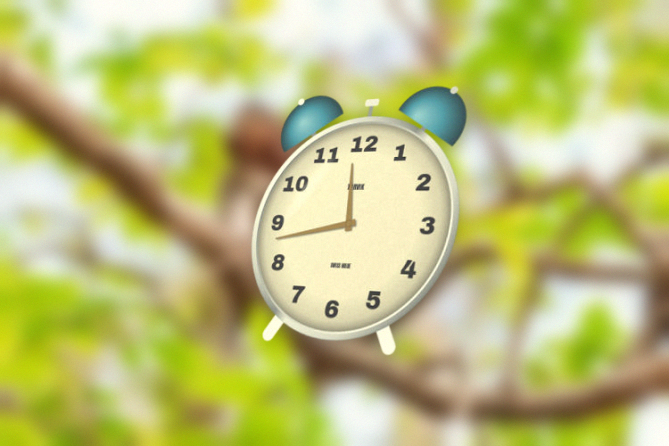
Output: 11.43
